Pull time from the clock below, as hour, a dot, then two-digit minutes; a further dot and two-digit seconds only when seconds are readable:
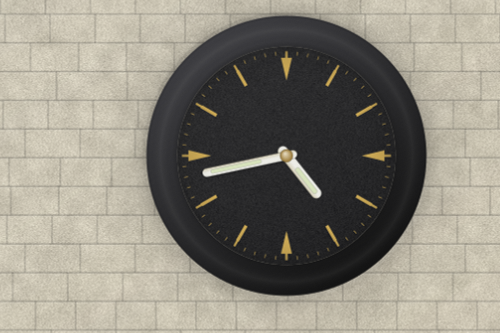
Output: 4.43
